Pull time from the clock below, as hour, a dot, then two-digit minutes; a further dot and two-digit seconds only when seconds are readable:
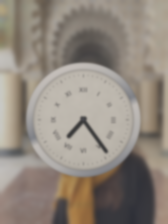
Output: 7.24
